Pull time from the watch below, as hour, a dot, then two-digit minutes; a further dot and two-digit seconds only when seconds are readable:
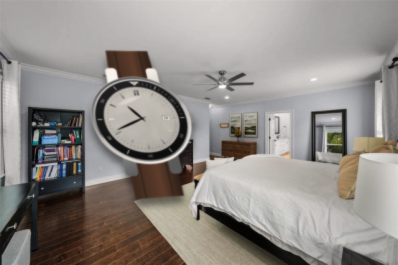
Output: 10.41
